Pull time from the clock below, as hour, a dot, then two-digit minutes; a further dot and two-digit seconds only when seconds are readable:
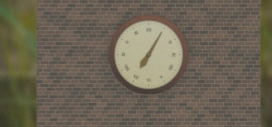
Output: 7.05
